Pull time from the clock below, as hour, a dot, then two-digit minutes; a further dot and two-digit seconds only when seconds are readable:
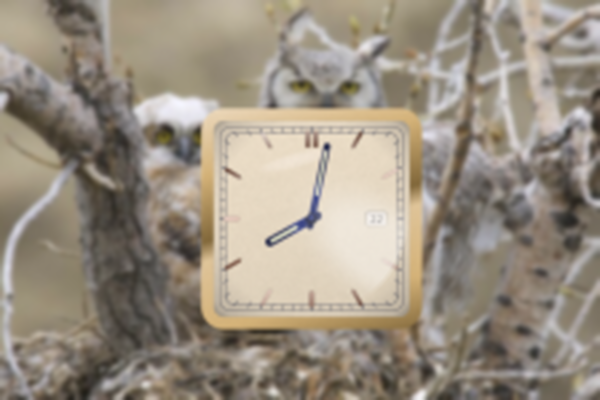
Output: 8.02
